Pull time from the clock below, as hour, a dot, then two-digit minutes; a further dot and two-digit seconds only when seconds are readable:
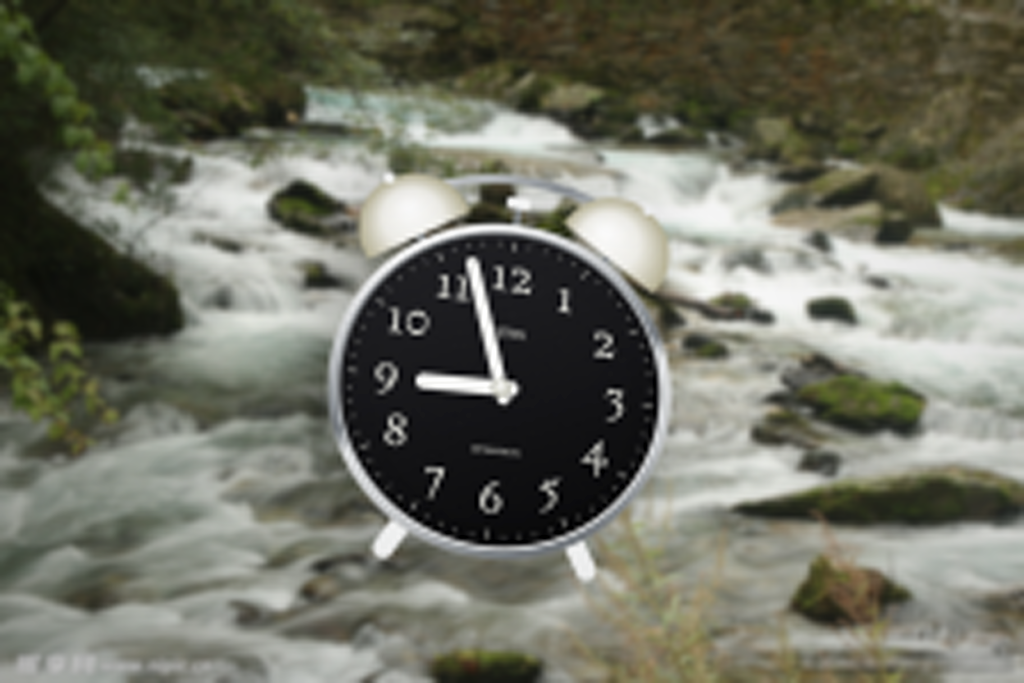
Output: 8.57
